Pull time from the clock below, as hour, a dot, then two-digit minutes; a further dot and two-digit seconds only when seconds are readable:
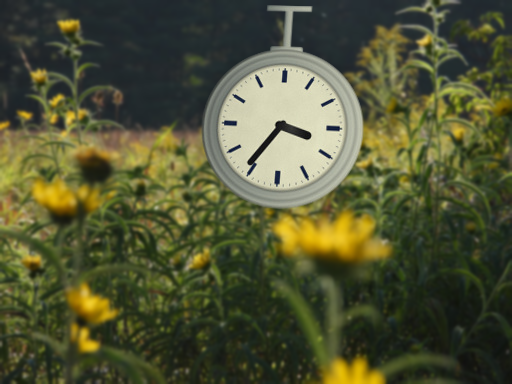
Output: 3.36
